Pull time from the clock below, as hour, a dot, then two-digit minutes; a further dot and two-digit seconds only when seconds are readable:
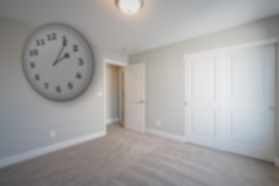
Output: 2.06
